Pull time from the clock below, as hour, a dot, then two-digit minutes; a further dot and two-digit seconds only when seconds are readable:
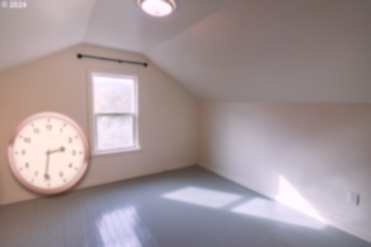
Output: 2.31
